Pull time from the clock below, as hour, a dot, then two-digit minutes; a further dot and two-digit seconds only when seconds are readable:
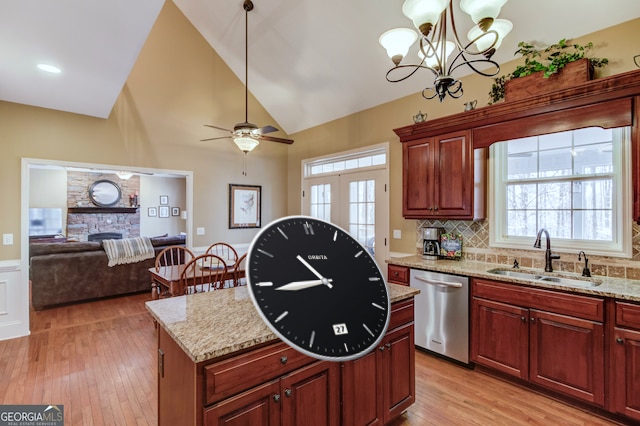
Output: 10.44
